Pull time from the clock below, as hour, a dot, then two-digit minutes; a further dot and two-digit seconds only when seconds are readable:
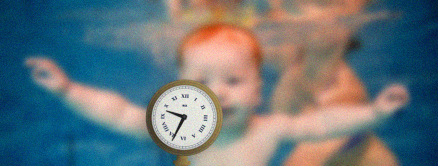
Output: 9.34
